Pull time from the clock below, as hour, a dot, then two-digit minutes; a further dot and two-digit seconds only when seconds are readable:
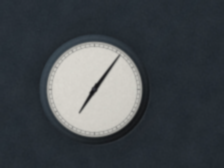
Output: 7.06
